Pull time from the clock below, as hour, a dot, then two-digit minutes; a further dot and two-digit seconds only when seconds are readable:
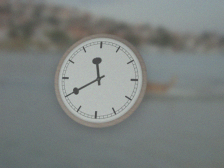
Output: 11.40
